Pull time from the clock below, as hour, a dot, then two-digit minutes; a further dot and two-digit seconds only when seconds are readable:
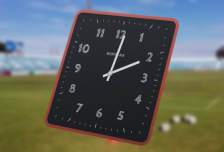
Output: 2.01
